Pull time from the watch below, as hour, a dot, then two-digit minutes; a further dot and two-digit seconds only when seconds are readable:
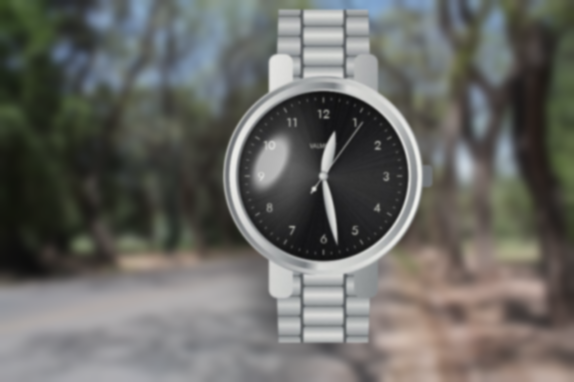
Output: 12.28.06
